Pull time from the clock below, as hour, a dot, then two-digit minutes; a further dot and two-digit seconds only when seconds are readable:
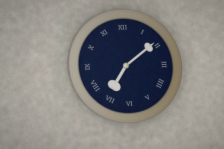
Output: 7.09
